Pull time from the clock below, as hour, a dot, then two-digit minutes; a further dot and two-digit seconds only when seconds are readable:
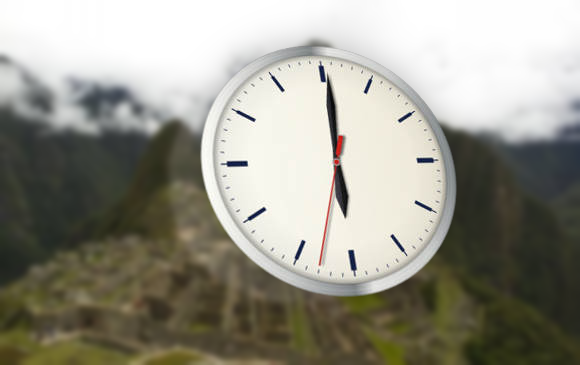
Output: 6.00.33
